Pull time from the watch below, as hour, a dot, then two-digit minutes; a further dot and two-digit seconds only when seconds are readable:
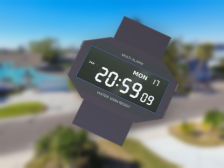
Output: 20.59.09
